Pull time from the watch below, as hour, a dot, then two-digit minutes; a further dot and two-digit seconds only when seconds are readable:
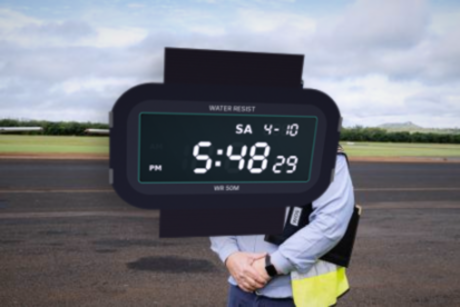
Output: 5.48.29
